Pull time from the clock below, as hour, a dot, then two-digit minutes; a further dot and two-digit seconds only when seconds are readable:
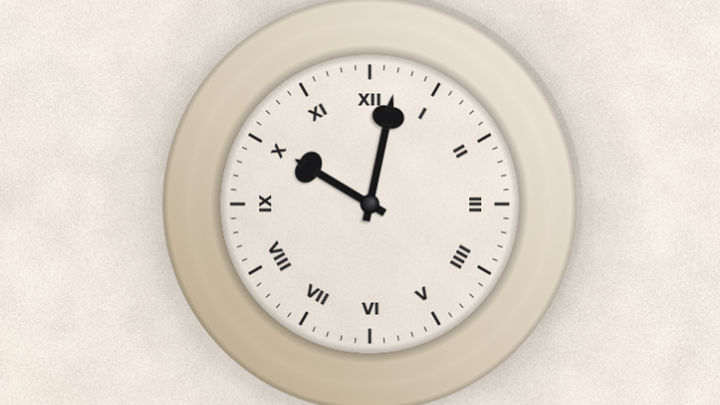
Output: 10.02
